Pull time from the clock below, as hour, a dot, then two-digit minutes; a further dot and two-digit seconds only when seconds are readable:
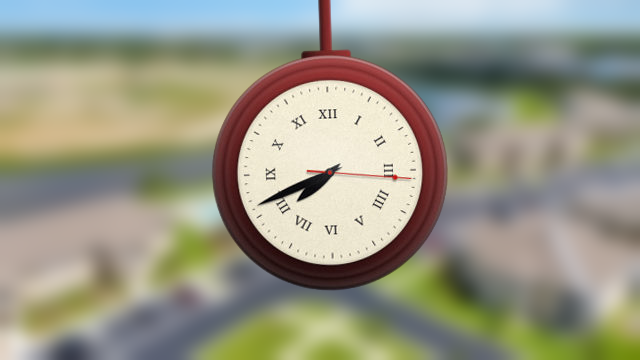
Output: 7.41.16
